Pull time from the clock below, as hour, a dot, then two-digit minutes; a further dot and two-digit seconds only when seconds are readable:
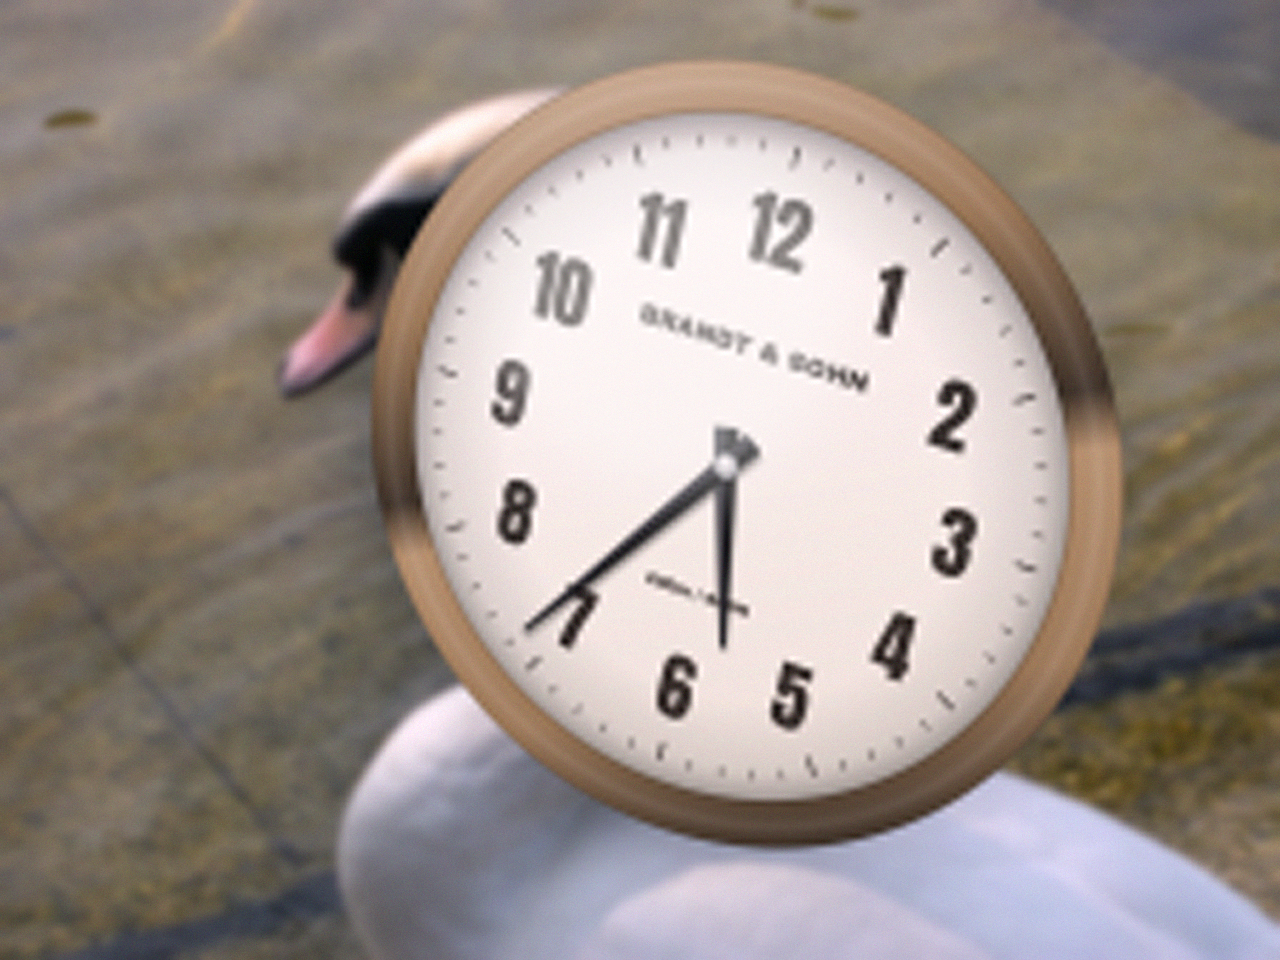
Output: 5.36
